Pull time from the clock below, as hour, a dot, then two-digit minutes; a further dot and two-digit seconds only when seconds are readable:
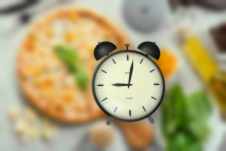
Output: 9.02
